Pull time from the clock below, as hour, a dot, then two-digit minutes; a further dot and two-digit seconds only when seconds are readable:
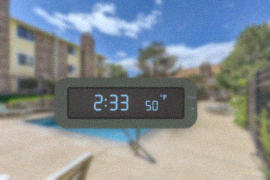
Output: 2.33
